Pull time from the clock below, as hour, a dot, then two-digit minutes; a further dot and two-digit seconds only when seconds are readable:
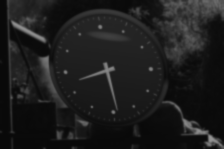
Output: 8.29
